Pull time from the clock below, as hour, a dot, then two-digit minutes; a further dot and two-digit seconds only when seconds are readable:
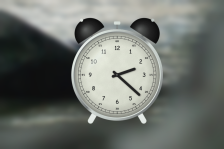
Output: 2.22
